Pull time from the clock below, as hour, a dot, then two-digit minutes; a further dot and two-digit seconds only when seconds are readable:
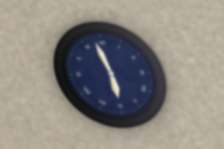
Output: 5.58
